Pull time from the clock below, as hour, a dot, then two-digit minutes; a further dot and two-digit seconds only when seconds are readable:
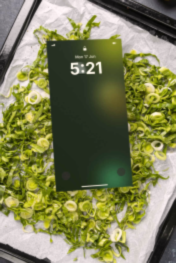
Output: 5.21
